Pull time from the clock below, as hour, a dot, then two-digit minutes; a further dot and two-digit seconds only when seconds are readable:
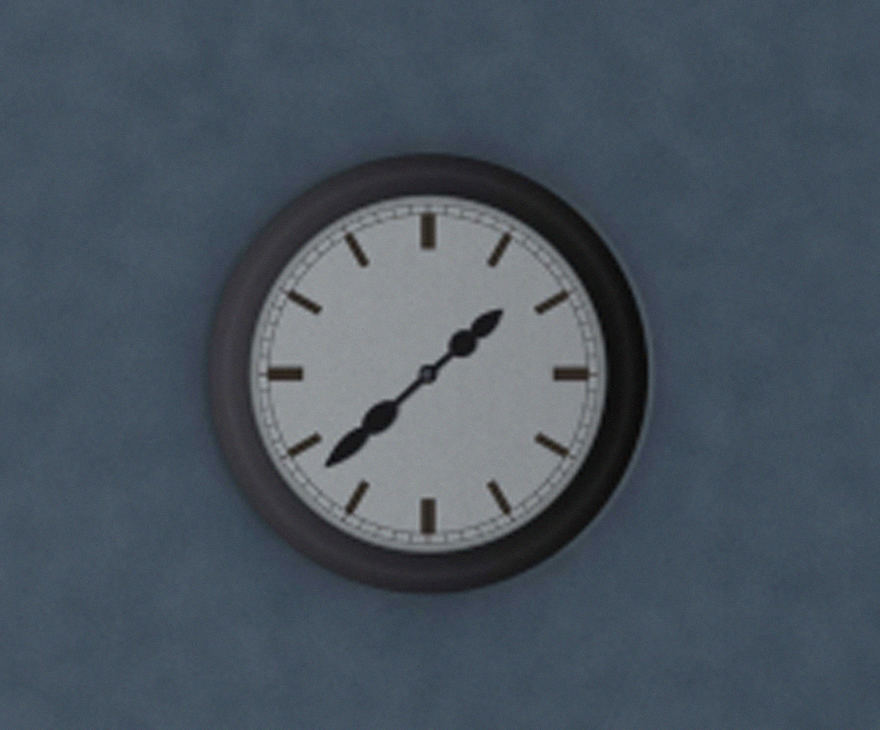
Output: 1.38
